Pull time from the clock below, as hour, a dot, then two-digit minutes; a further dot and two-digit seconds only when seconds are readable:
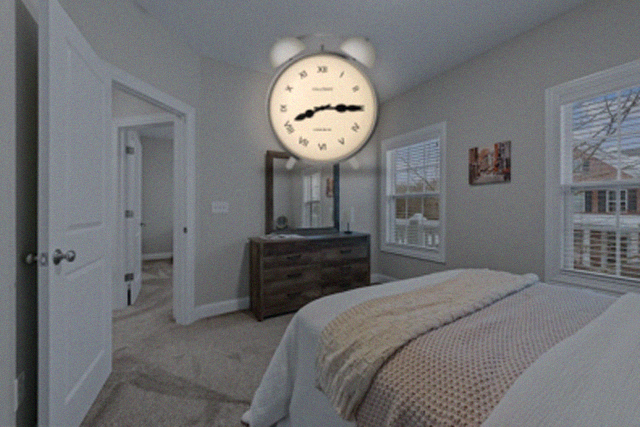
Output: 8.15
